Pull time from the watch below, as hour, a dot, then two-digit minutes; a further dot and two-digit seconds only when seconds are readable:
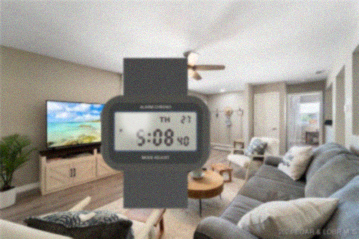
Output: 5.08.40
